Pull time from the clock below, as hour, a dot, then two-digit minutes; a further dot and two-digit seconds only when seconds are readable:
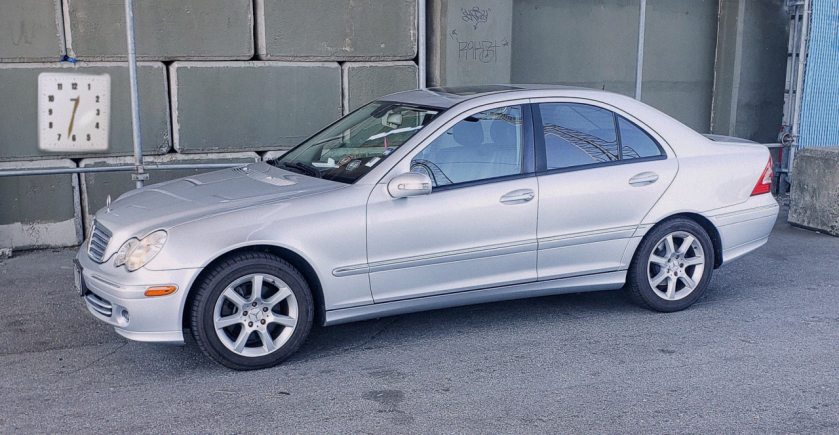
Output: 12.32
